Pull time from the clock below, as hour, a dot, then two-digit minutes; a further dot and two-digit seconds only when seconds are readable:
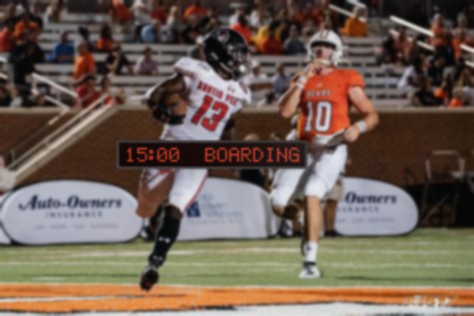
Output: 15.00
